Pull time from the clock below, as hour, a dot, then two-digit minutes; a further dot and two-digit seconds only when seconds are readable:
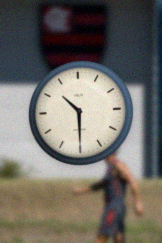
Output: 10.30
